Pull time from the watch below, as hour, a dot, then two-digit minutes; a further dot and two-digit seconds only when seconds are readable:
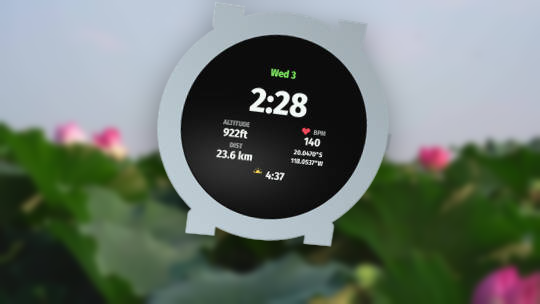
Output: 2.28
